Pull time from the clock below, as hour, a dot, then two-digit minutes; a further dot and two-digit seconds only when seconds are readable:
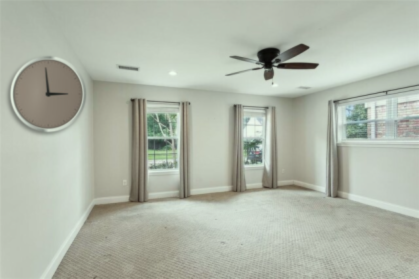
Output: 2.59
